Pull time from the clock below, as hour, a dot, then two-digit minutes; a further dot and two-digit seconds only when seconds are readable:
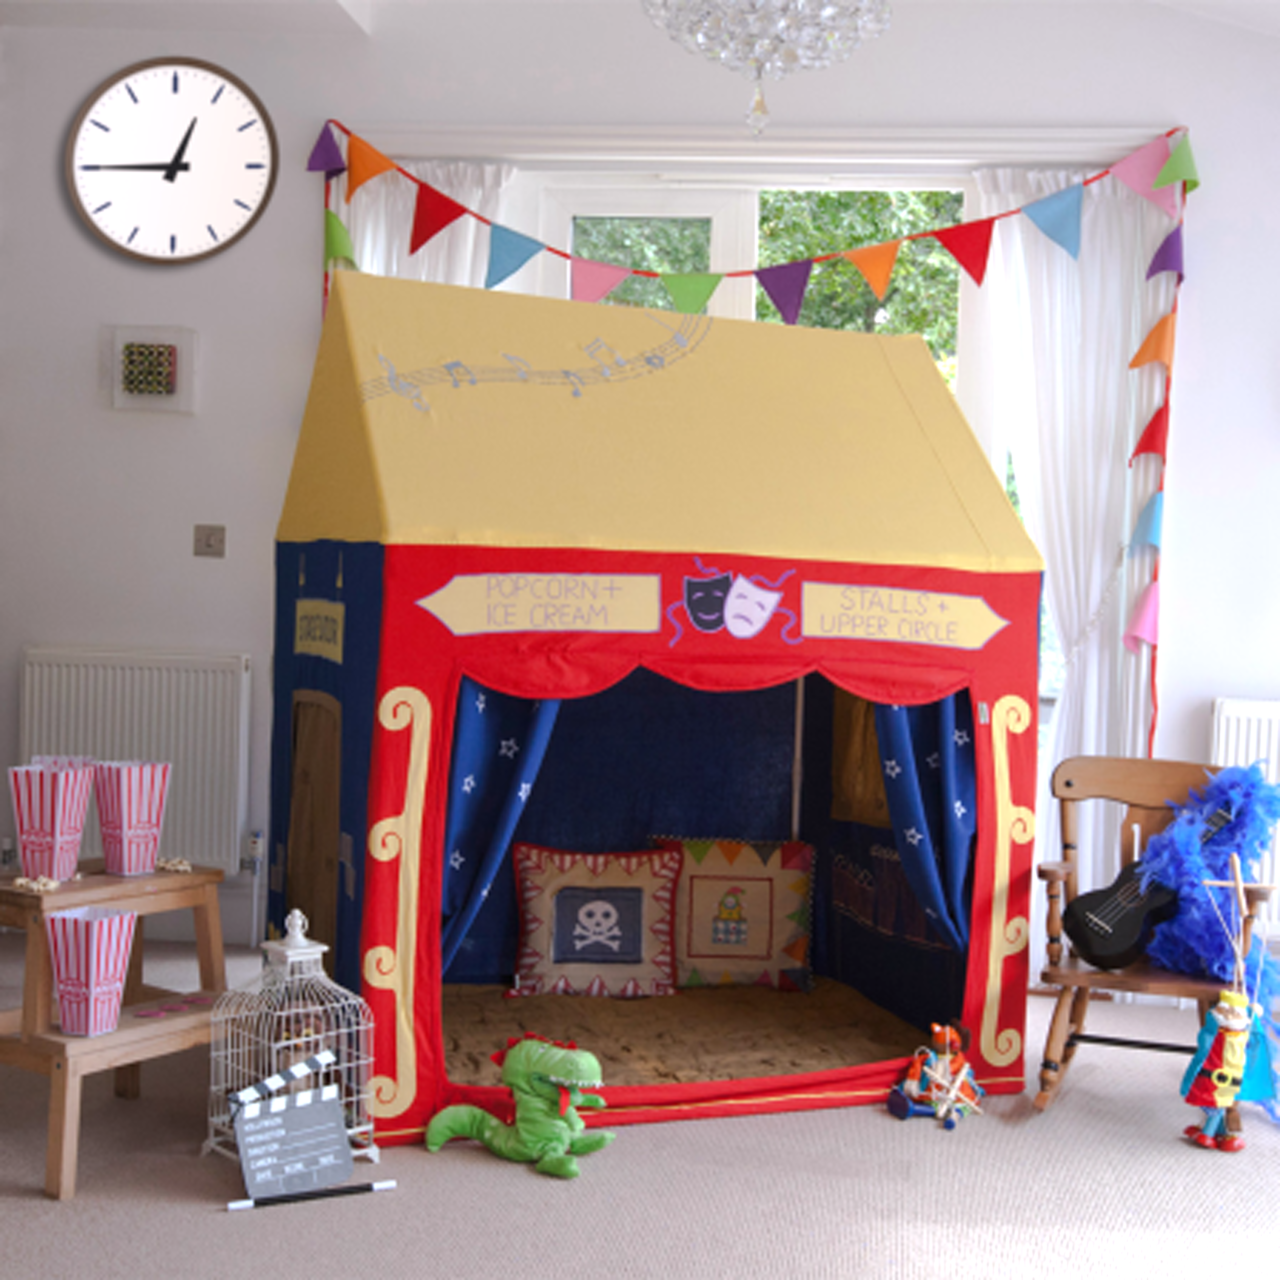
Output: 12.45
